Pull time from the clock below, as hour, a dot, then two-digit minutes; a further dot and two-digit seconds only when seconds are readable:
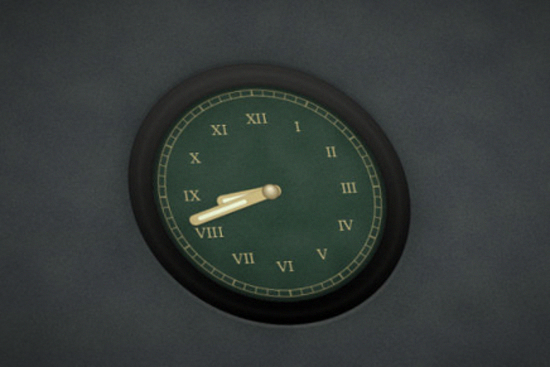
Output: 8.42
